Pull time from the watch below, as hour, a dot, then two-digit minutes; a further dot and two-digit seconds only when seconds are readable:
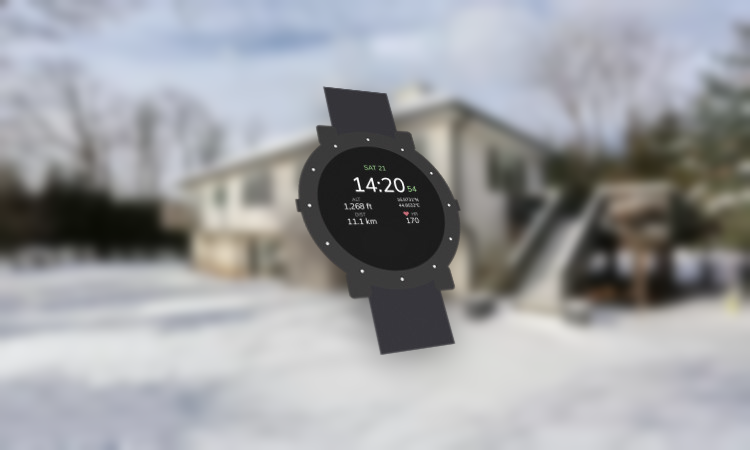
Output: 14.20.54
